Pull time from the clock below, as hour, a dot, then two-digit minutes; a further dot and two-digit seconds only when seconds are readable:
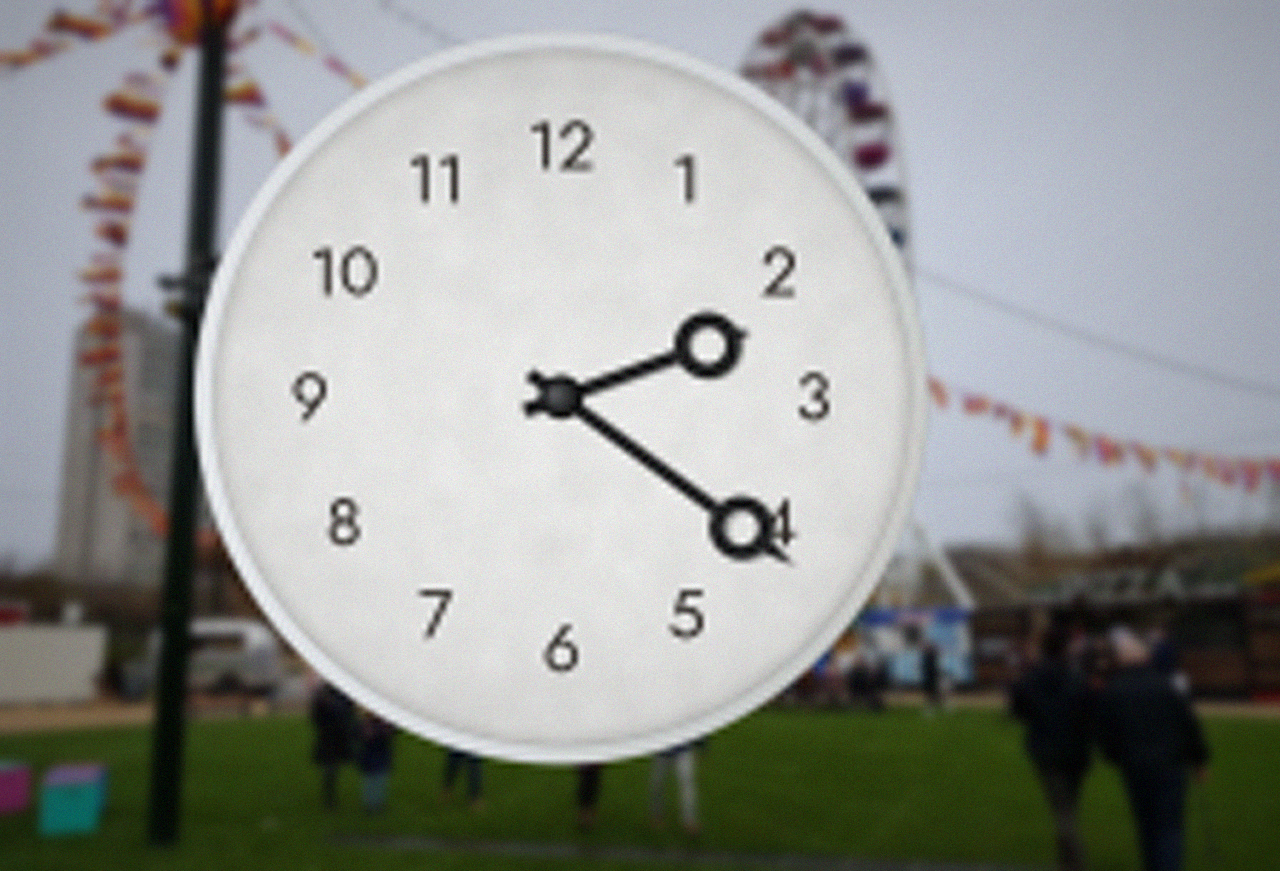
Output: 2.21
